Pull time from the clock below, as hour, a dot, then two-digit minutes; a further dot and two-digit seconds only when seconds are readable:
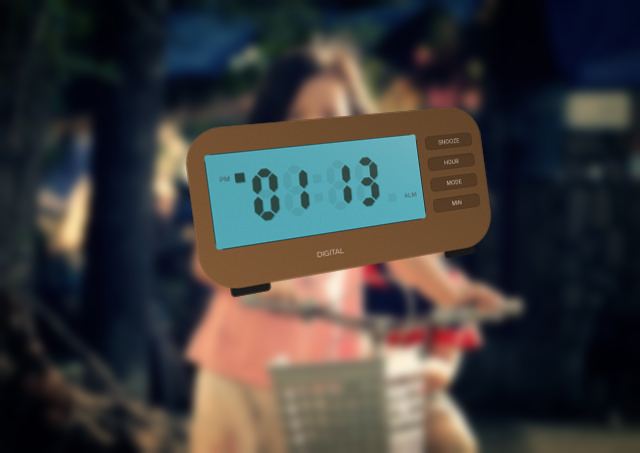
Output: 1.13
